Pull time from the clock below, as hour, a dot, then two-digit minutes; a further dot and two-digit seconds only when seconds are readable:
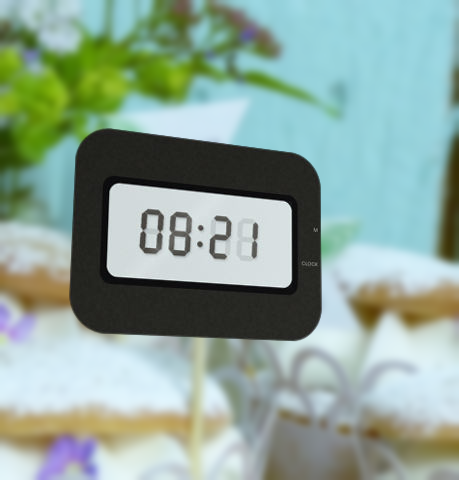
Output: 8.21
